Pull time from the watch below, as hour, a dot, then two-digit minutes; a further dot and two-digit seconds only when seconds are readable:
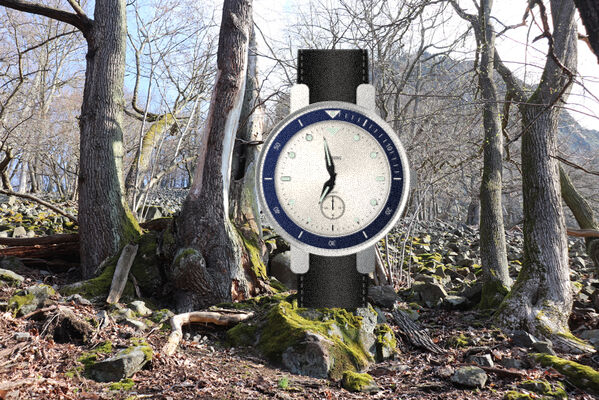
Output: 6.58
